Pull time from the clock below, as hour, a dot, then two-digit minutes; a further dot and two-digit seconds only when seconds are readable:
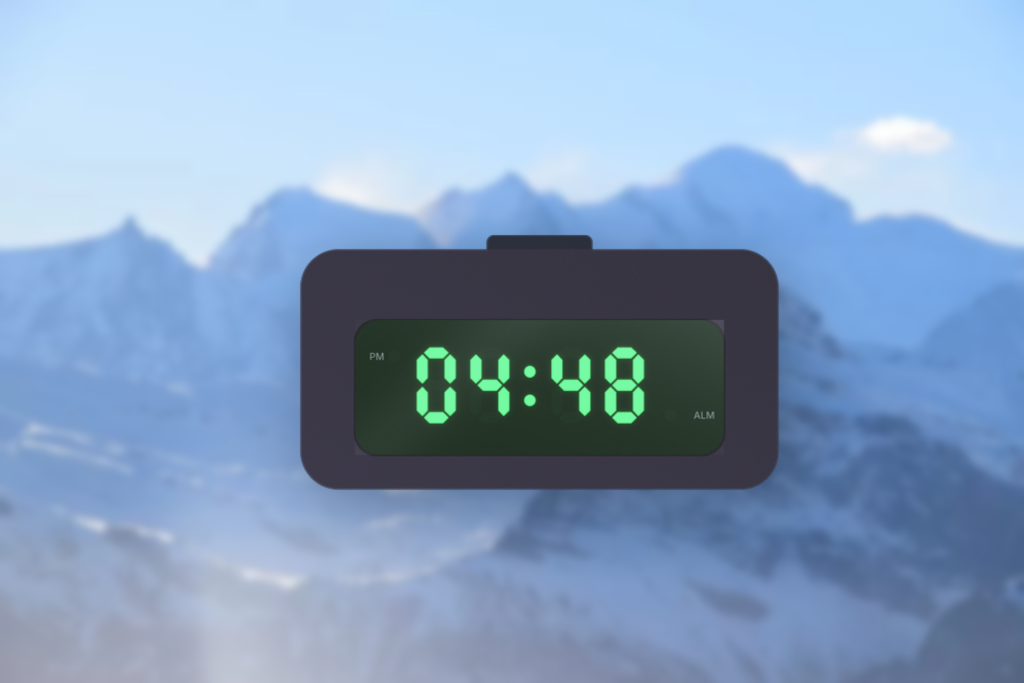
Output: 4.48
